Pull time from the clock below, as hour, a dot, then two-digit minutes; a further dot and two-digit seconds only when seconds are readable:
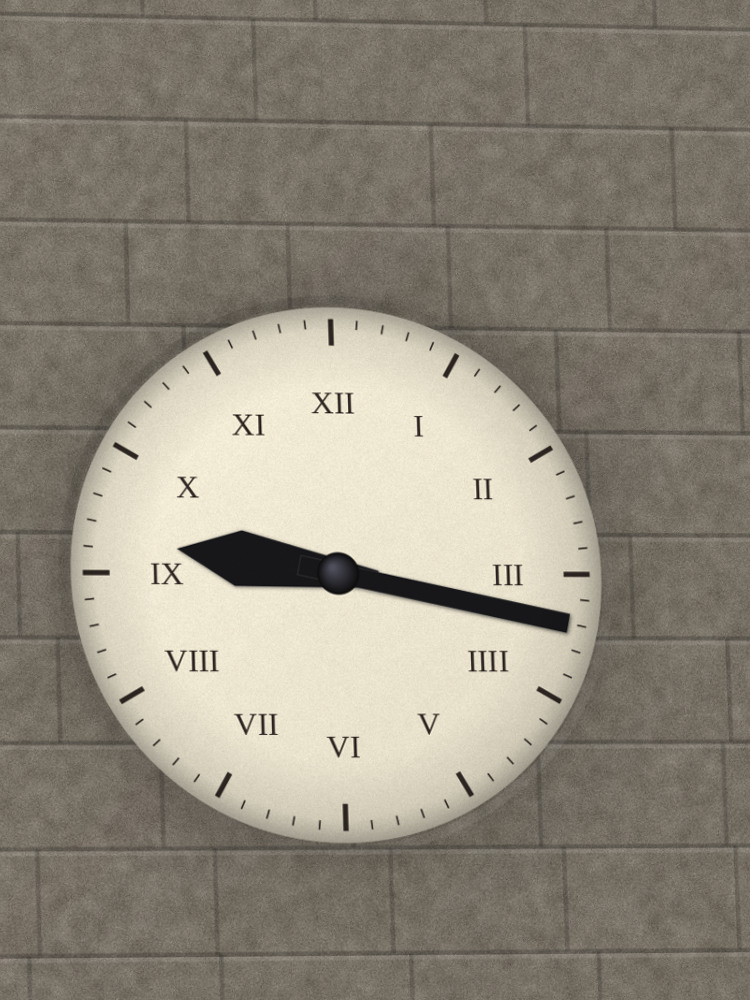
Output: 9.17
